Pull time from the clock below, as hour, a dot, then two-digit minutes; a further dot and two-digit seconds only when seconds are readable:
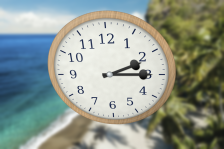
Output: 2.15
